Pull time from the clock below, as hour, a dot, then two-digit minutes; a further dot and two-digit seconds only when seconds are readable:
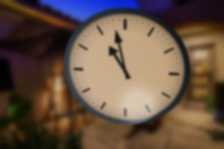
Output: 10.58
